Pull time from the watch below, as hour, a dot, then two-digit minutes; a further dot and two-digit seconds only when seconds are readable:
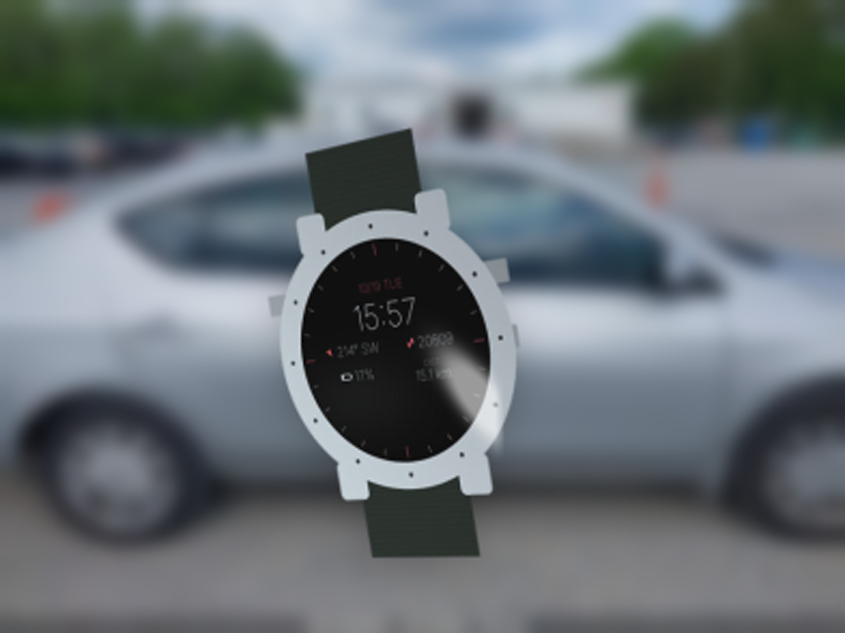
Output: 15.57
